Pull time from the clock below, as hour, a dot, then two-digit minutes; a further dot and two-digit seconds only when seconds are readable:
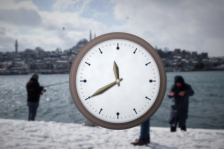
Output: 11.40
